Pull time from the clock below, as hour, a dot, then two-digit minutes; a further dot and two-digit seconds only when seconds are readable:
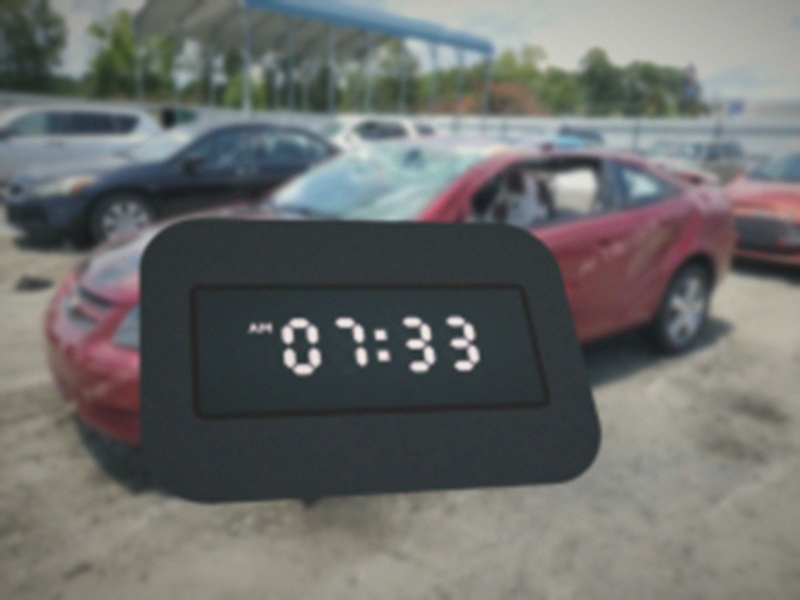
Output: 7.33
